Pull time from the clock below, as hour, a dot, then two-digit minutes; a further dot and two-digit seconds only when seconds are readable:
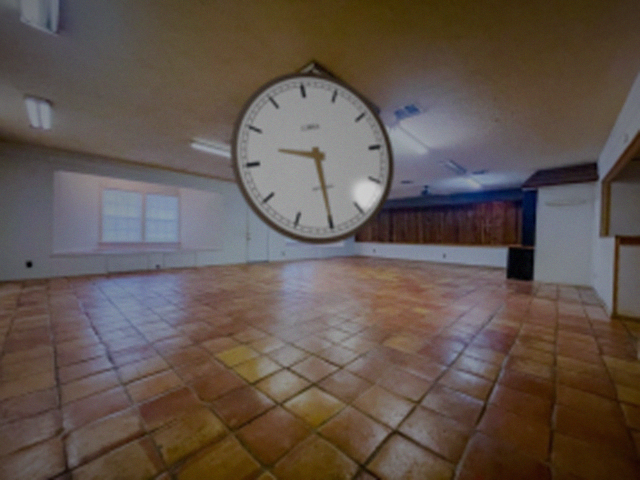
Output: 9.30
